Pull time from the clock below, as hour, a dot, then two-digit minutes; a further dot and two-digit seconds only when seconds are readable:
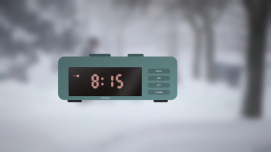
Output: 8.15
